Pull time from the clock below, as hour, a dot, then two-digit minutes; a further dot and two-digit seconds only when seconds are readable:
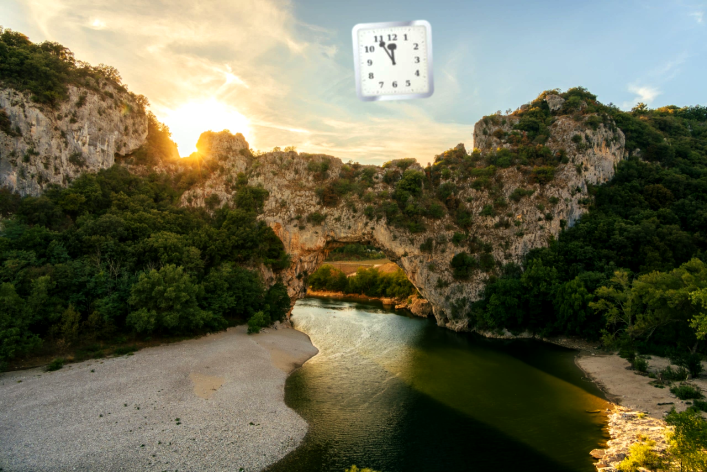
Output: 11.55
